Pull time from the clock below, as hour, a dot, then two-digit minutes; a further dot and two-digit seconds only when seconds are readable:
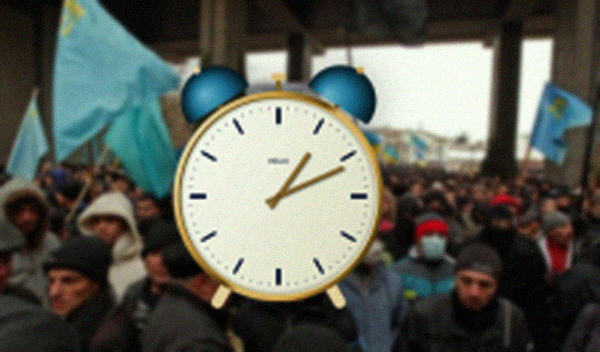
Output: 1.11
